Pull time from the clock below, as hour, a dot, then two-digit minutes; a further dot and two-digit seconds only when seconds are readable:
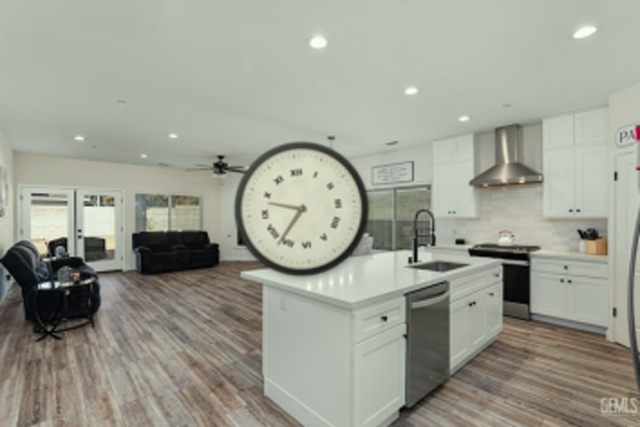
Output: 9.37
